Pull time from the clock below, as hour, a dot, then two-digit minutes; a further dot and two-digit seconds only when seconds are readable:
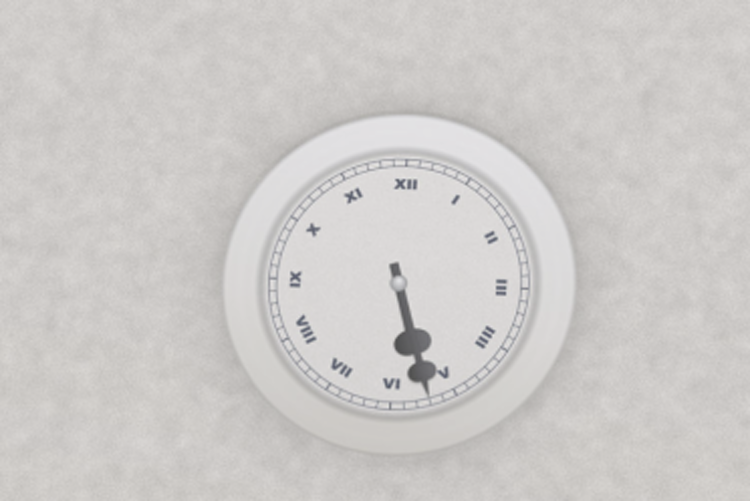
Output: 5.27
